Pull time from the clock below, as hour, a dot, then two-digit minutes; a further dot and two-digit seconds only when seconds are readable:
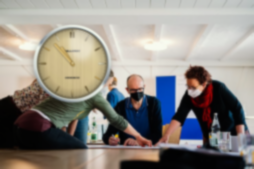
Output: 10.53
